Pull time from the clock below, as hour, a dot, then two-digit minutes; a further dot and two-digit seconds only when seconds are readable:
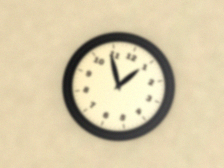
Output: 12.54
